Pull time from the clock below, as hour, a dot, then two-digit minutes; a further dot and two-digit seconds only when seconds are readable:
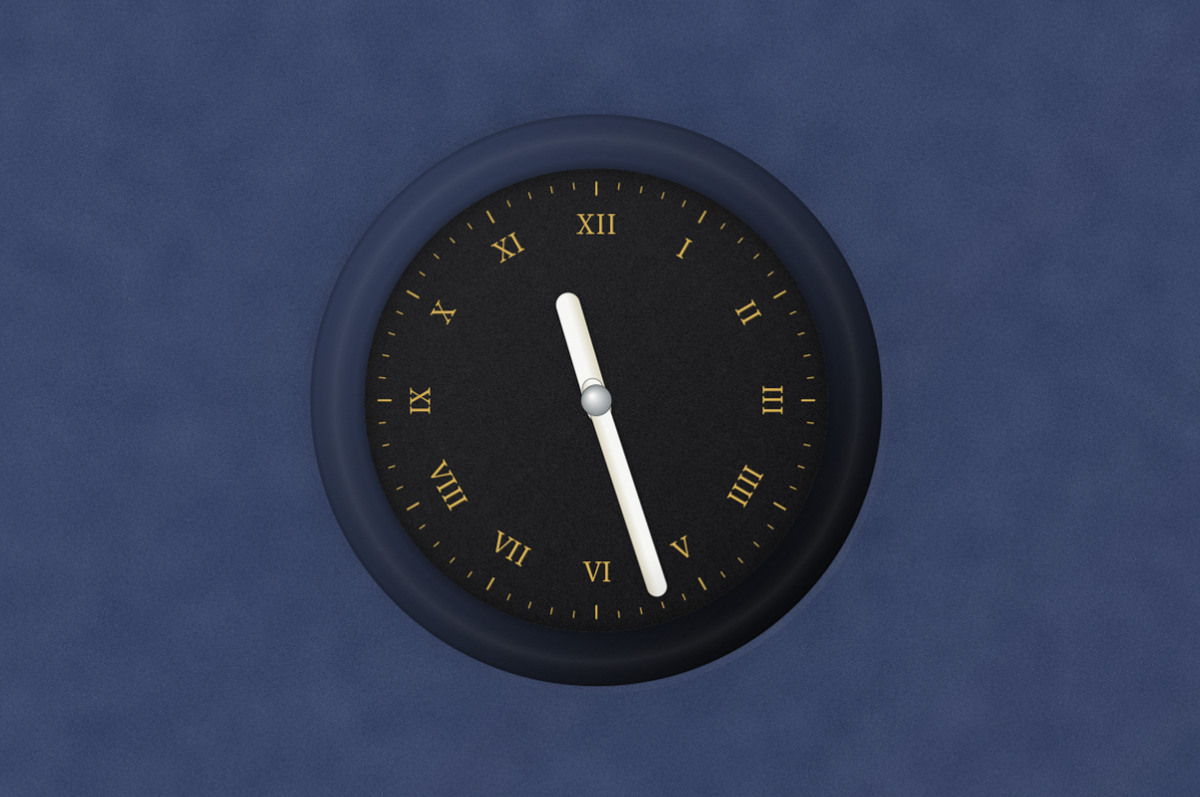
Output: 11.27
